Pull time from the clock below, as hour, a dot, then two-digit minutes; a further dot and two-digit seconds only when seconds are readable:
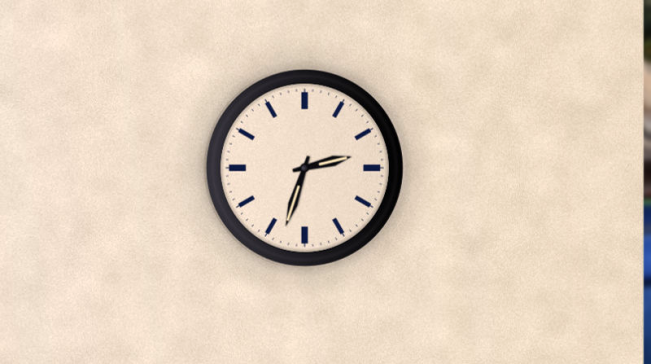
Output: 2.33
